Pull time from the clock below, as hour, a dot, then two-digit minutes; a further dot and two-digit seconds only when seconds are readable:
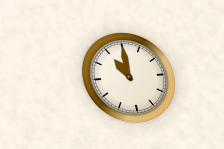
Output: 11.00
